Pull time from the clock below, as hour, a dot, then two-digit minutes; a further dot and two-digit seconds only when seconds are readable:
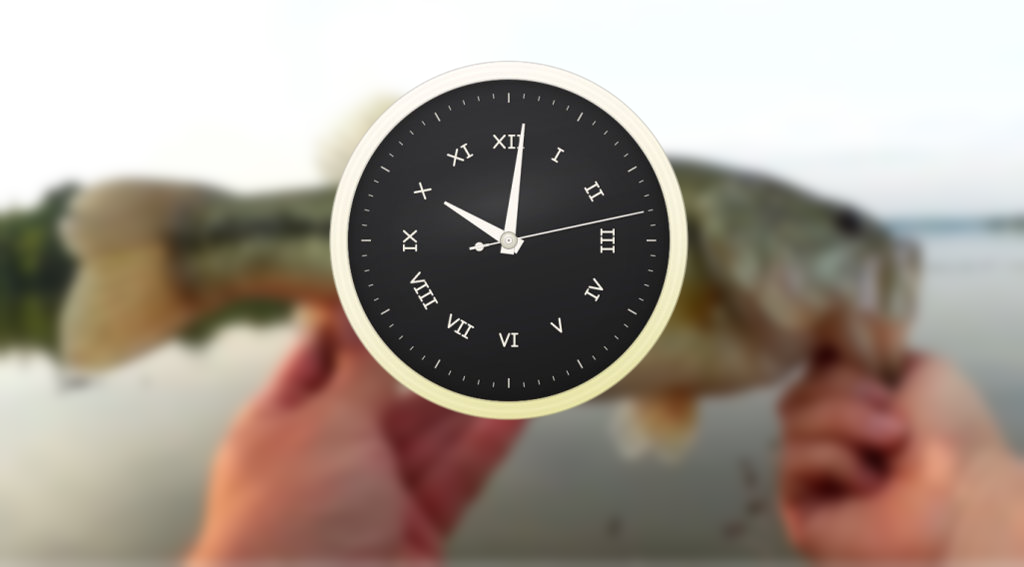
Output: 10.01.13
